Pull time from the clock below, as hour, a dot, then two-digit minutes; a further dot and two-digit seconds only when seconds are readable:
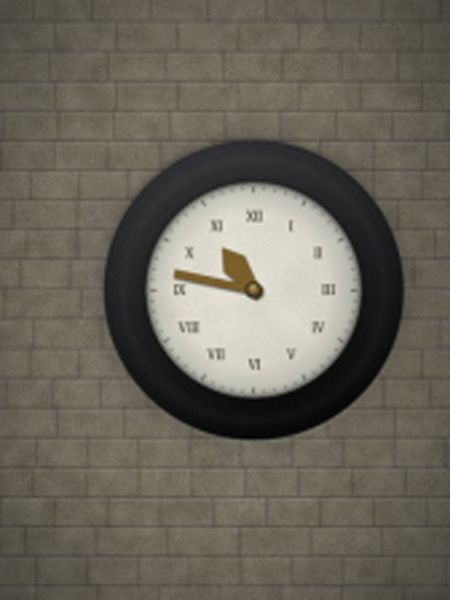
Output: 10.47
